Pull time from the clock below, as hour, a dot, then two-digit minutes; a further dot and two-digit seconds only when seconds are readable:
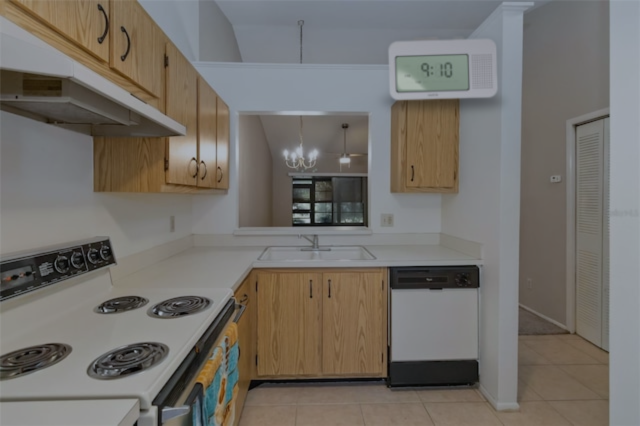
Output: 9.10
